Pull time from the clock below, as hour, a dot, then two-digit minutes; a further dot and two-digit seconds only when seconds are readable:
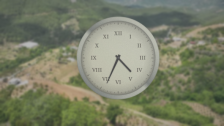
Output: 4.34
